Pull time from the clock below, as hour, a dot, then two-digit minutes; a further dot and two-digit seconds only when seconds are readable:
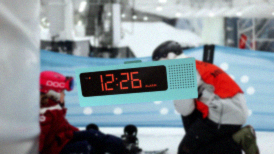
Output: 12.26
